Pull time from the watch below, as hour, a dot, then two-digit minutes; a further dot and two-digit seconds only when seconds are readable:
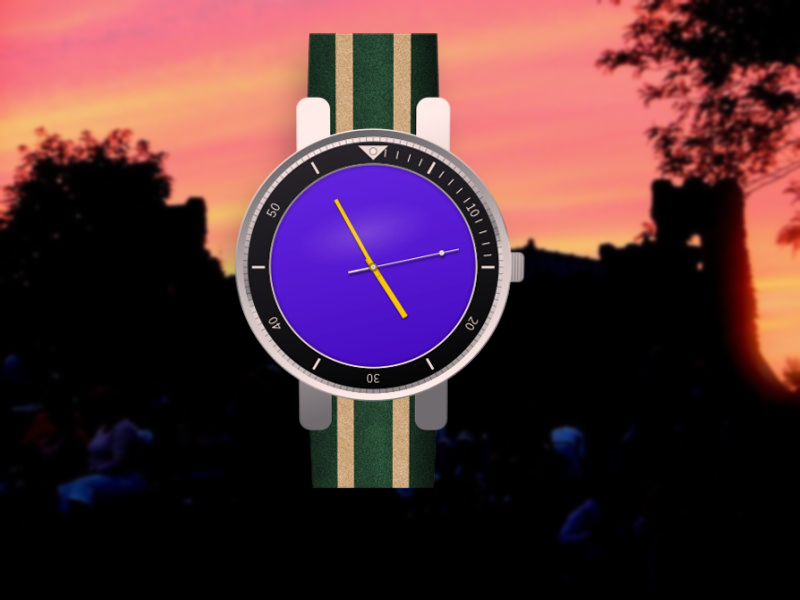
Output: 4.55.13
